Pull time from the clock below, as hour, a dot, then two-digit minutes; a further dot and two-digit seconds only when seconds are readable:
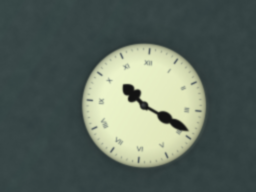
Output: 10.19
